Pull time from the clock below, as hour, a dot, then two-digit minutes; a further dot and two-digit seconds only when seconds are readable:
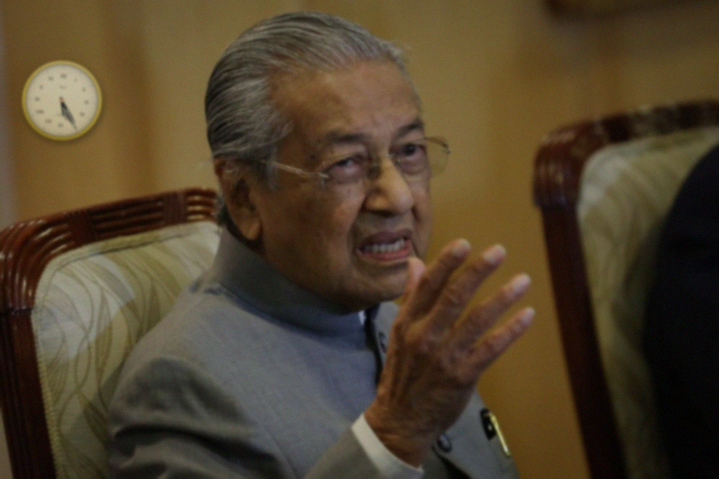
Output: 5.25
